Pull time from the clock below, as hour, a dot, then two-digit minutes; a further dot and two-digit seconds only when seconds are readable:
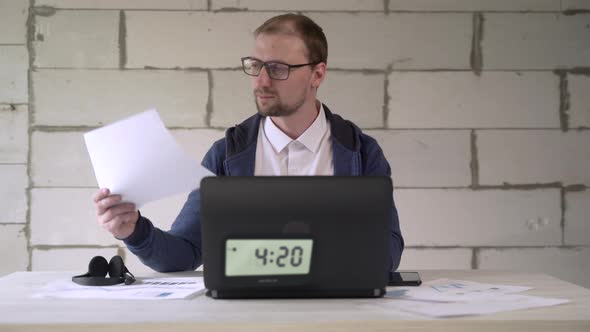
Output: 4.20
